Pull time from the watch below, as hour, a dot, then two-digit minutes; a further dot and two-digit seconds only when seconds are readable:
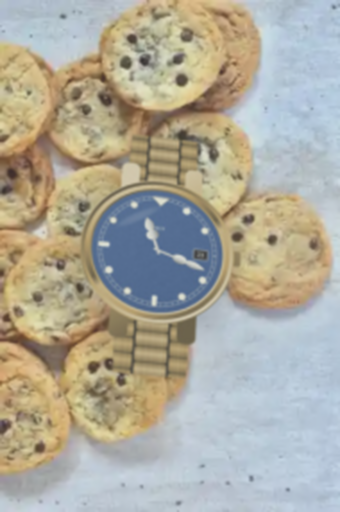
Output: 11.18
